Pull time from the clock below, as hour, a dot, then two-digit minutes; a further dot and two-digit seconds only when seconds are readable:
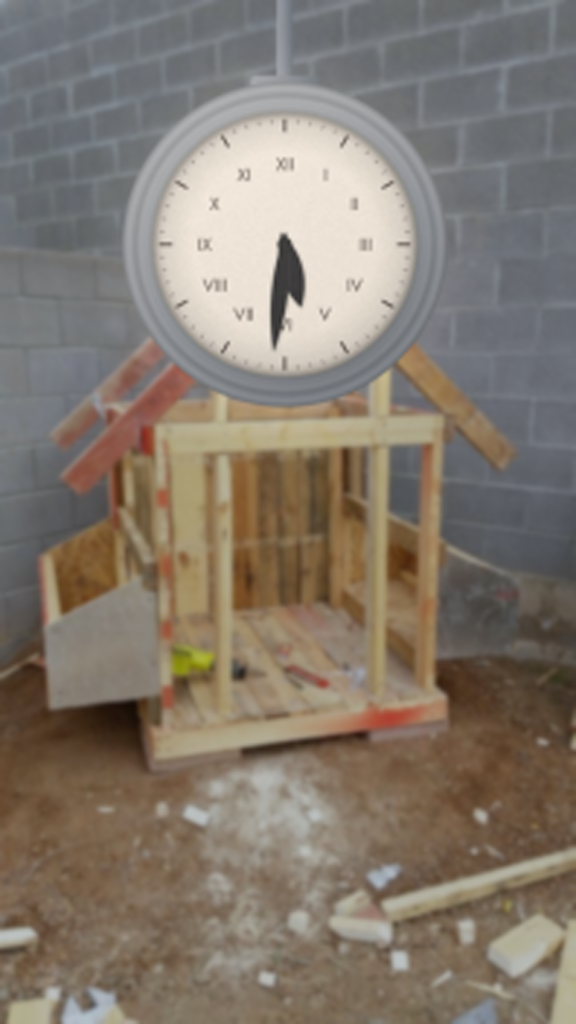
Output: 5.31
